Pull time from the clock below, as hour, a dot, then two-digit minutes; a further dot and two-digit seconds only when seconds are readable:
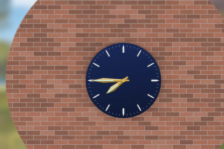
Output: 7.45
